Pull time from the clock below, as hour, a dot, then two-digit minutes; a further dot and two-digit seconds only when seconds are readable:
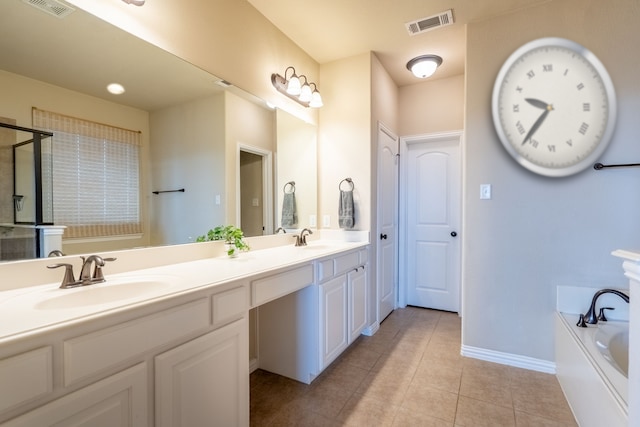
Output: 9.37
